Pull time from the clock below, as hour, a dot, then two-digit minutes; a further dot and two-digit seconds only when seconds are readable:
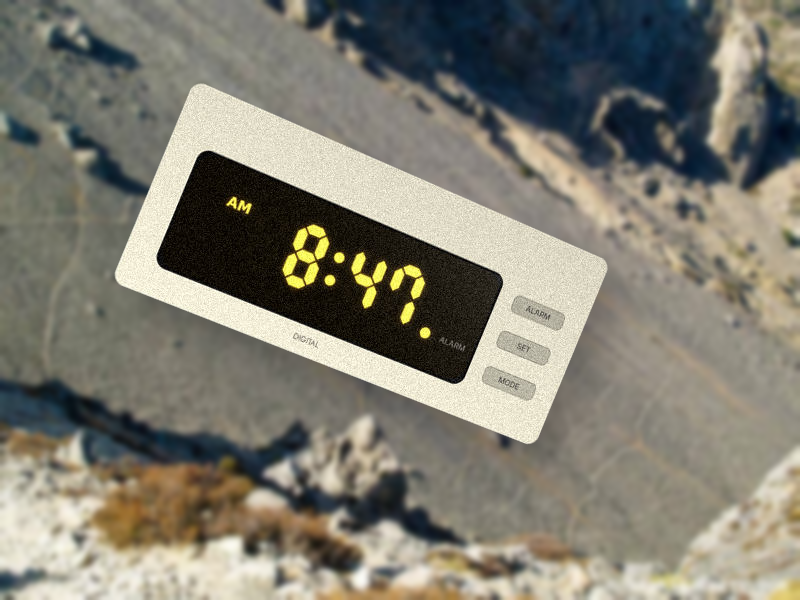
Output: 8.47
